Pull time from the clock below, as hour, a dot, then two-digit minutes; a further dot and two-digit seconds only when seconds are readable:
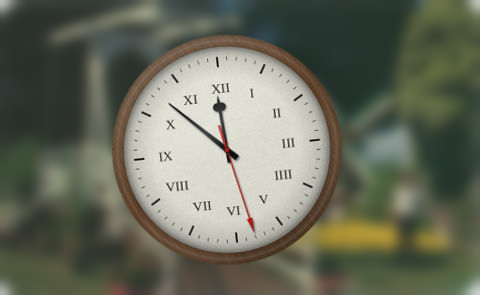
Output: 11.52.28
